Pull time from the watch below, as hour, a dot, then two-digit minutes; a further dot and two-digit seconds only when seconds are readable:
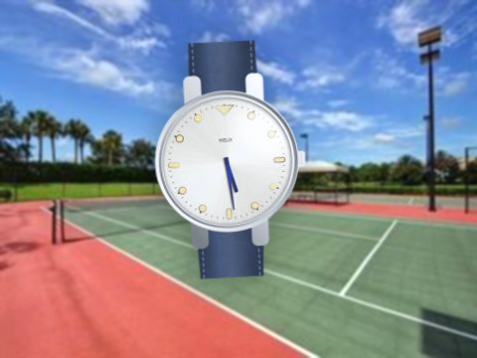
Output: 5.29
